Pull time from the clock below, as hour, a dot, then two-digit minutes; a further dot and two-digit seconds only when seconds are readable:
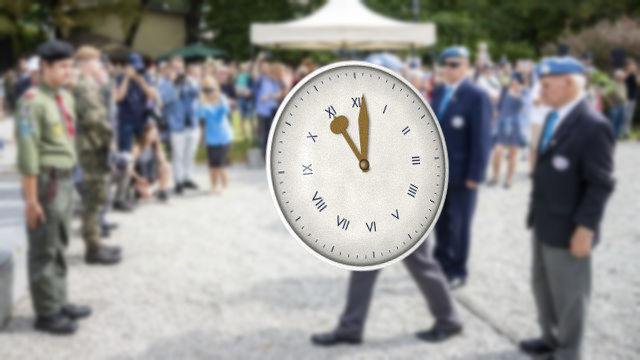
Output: 11.01
